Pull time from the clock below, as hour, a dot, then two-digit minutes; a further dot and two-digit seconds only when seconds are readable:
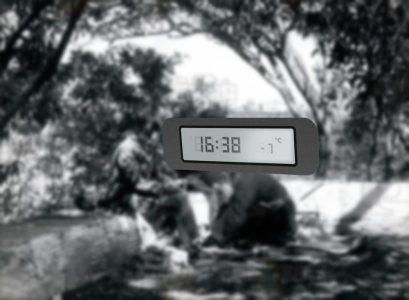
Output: 16.38
